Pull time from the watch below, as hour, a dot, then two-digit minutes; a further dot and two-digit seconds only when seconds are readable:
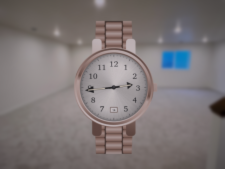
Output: 2.44
